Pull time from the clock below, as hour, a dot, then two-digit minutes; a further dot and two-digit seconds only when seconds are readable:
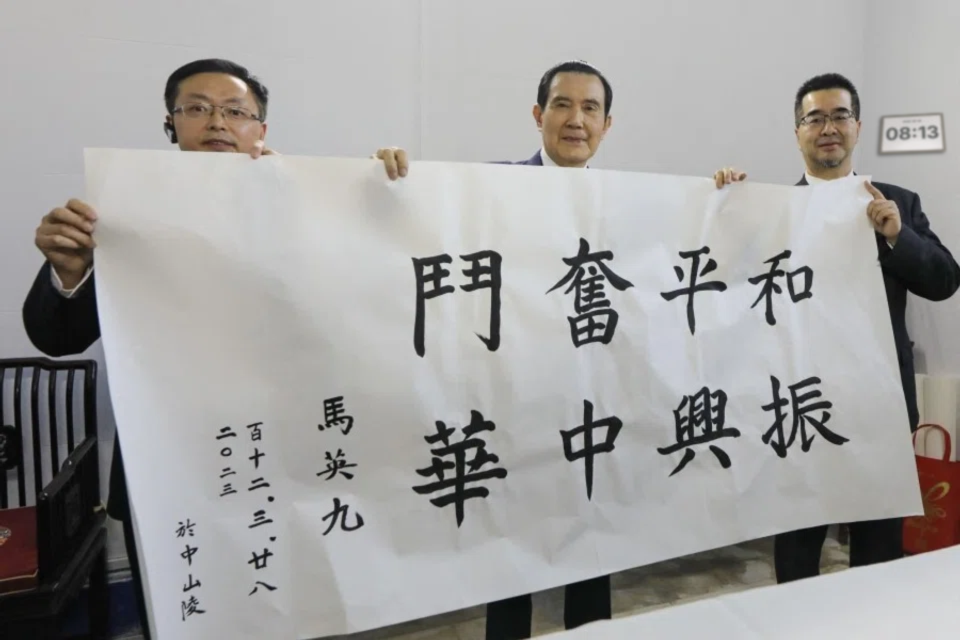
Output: 8.13
